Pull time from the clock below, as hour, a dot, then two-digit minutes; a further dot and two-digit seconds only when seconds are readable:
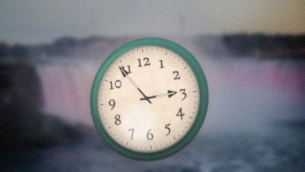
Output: 2.54
